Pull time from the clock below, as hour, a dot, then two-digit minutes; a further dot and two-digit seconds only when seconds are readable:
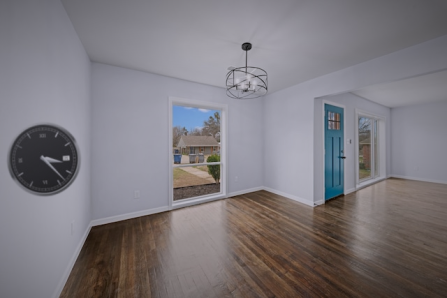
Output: 3.23
